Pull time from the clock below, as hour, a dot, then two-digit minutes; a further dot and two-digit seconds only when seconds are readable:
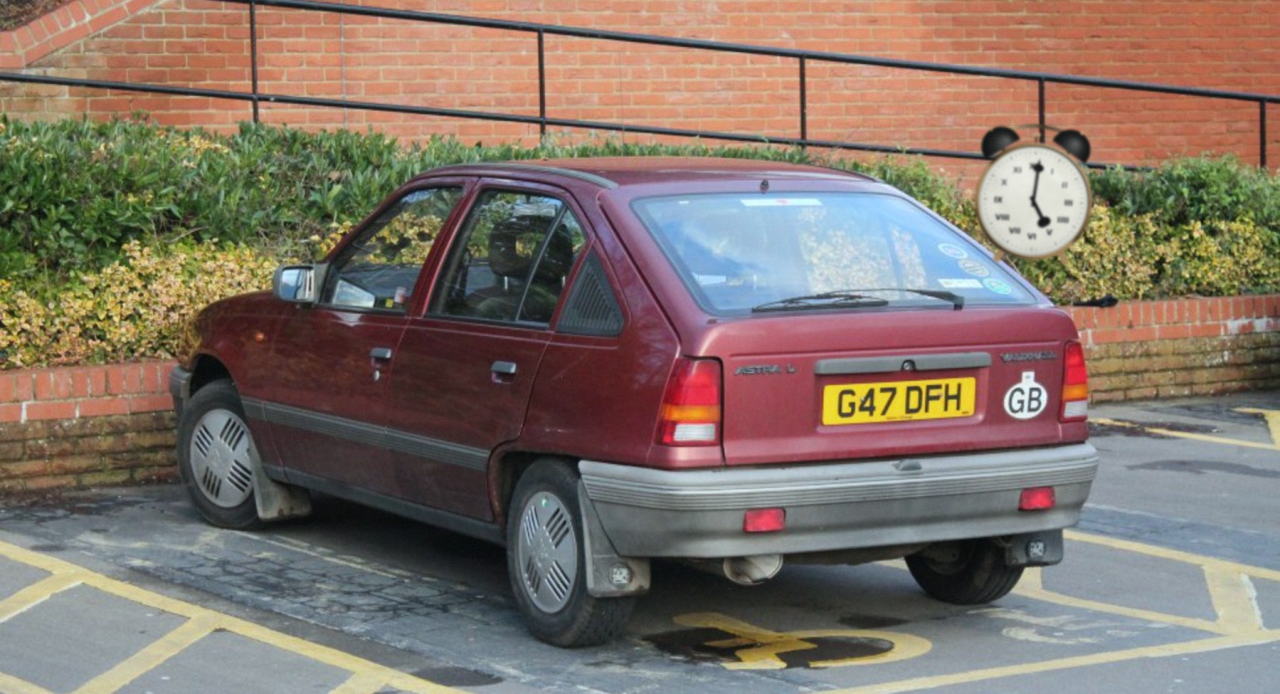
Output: 5.01
